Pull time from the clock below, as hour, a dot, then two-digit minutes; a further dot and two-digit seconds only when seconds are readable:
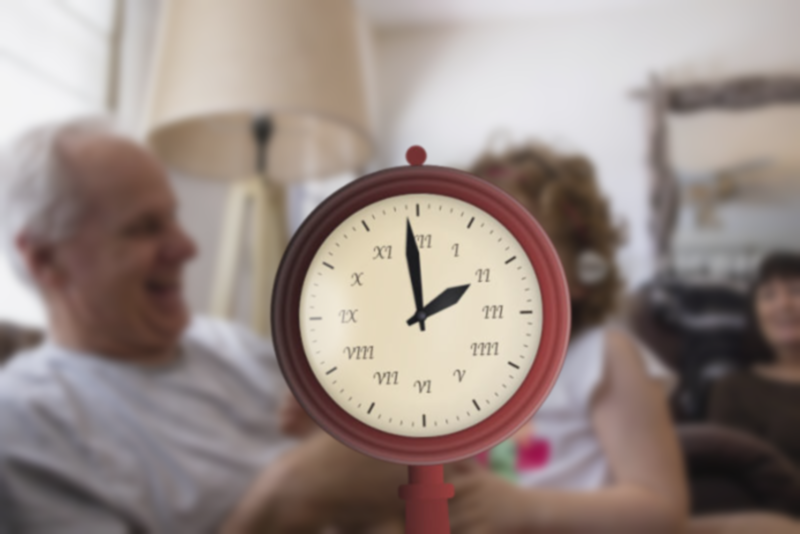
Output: 1.59
